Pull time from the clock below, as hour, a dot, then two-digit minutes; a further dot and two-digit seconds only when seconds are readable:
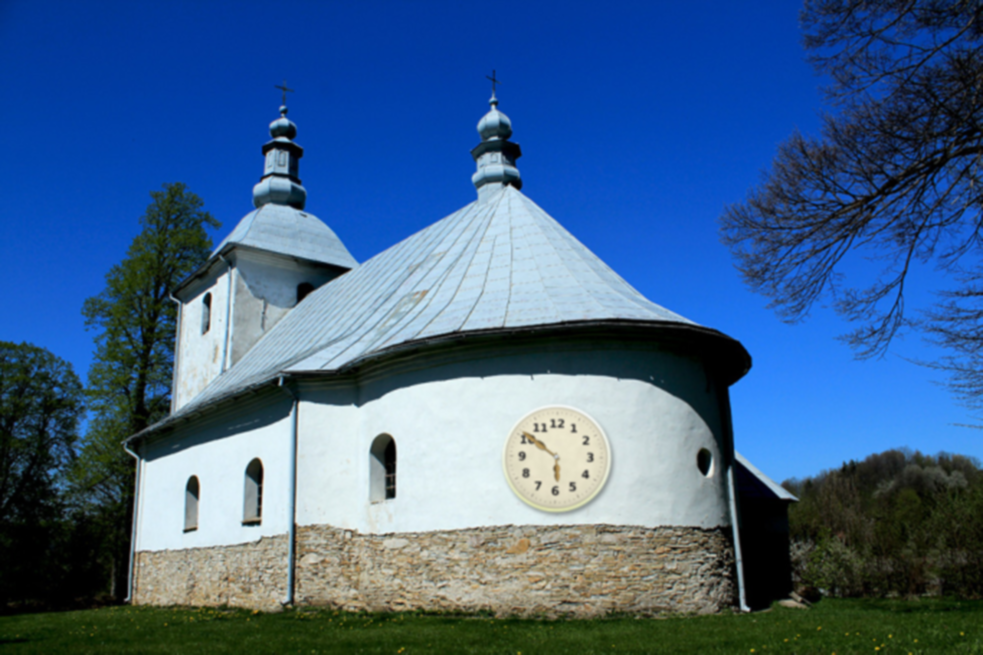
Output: 5.51
